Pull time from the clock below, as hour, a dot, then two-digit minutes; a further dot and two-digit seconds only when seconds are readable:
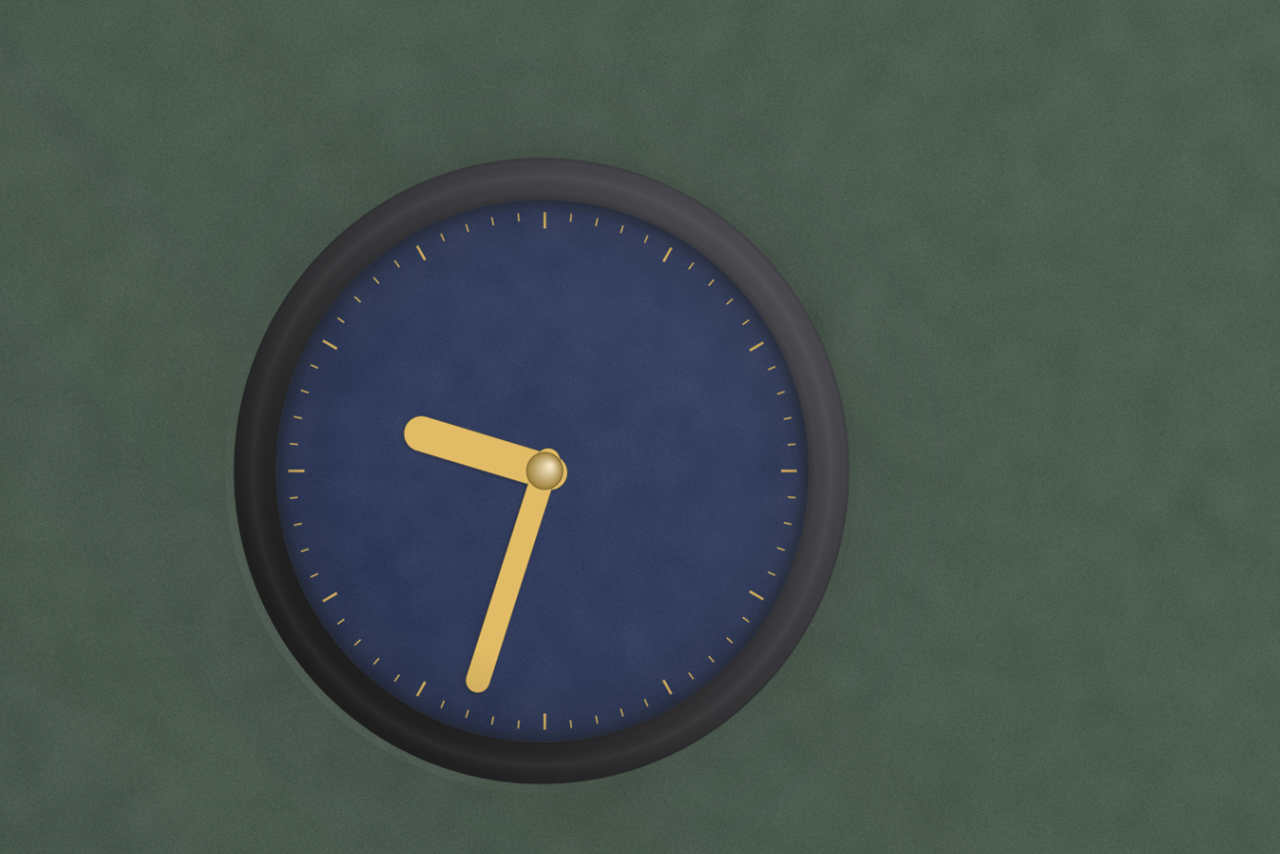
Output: 9.33
